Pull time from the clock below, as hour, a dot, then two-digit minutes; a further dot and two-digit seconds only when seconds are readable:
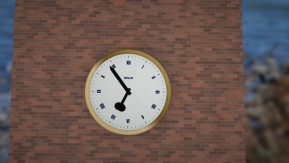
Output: 6.54
